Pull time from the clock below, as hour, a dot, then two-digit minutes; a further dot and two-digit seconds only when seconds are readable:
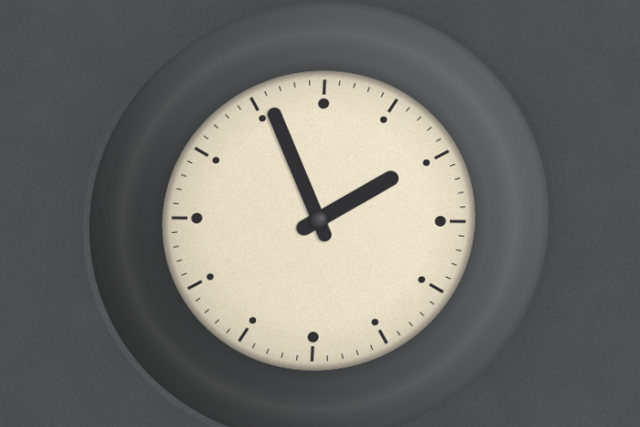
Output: 1.56
